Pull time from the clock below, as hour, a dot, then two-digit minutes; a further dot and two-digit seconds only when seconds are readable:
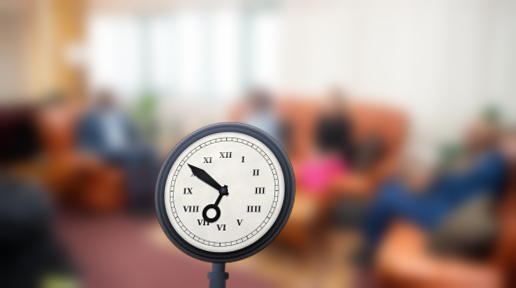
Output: 6.51
